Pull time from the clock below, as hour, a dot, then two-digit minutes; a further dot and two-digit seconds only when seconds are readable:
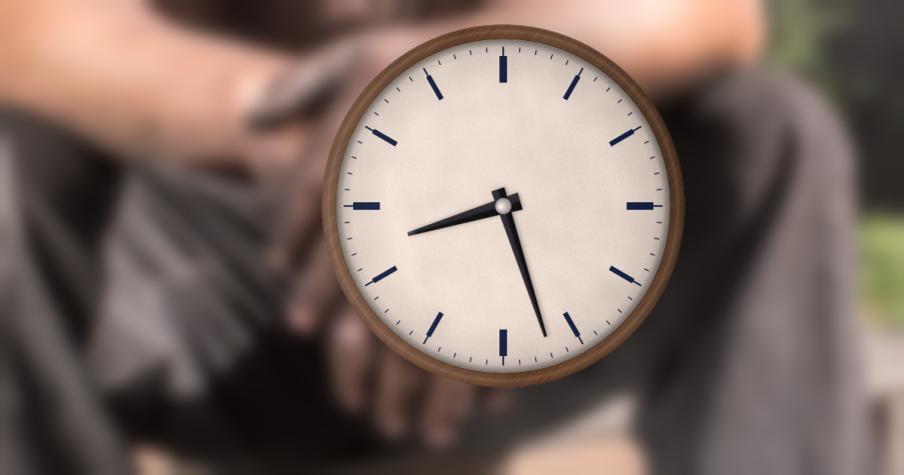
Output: 8.27
